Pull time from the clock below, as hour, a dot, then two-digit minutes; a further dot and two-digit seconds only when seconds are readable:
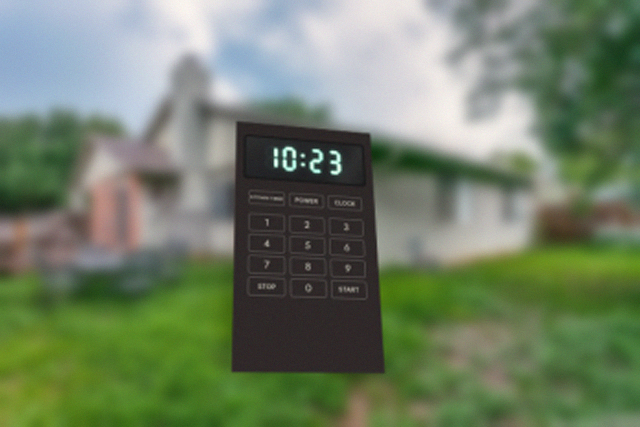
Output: 10.23
